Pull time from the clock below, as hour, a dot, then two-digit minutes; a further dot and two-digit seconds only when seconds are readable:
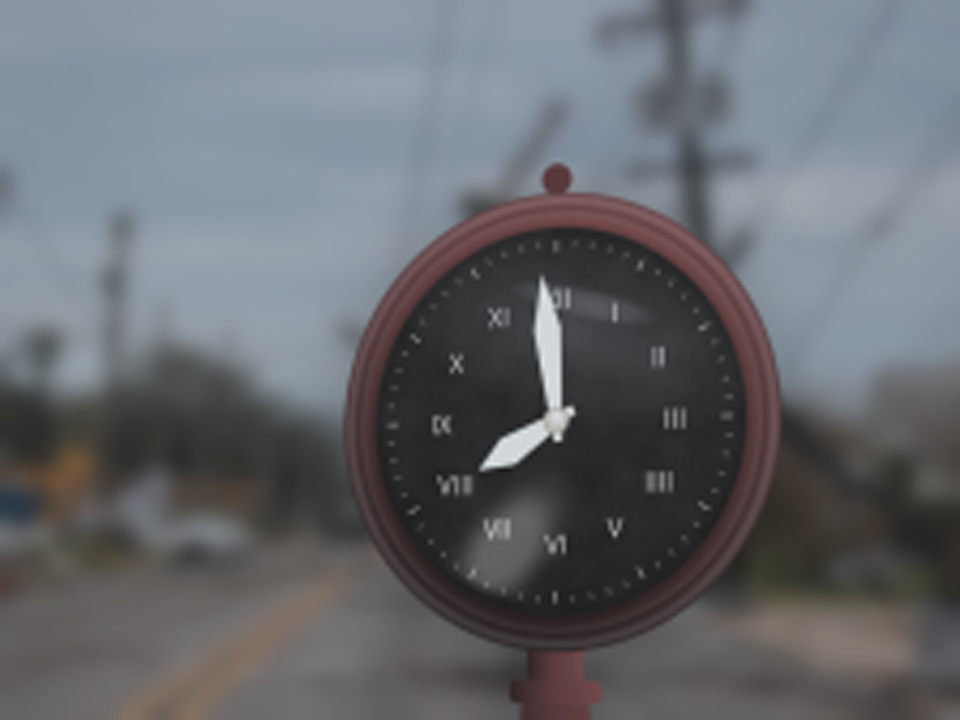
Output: 7.59
